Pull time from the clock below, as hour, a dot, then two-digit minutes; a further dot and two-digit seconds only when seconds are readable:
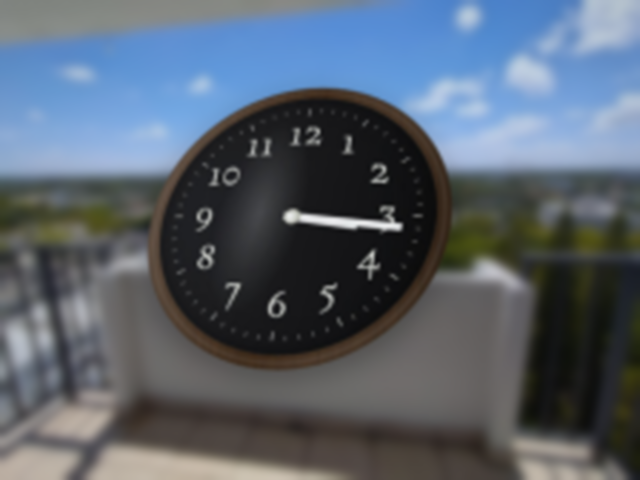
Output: 3.16
